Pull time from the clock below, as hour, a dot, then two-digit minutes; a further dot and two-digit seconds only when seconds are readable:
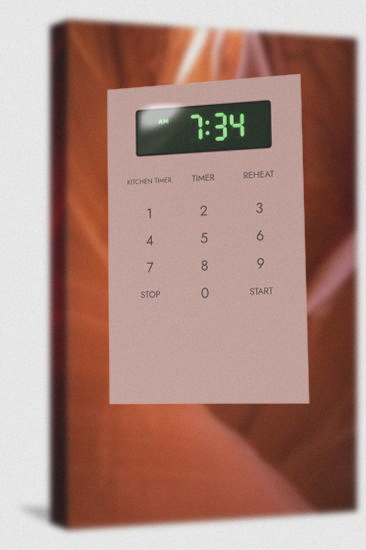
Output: 7.34
